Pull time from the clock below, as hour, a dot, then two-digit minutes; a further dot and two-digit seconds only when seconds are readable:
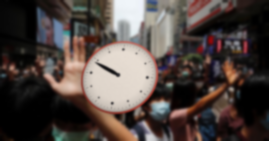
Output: 9.49
